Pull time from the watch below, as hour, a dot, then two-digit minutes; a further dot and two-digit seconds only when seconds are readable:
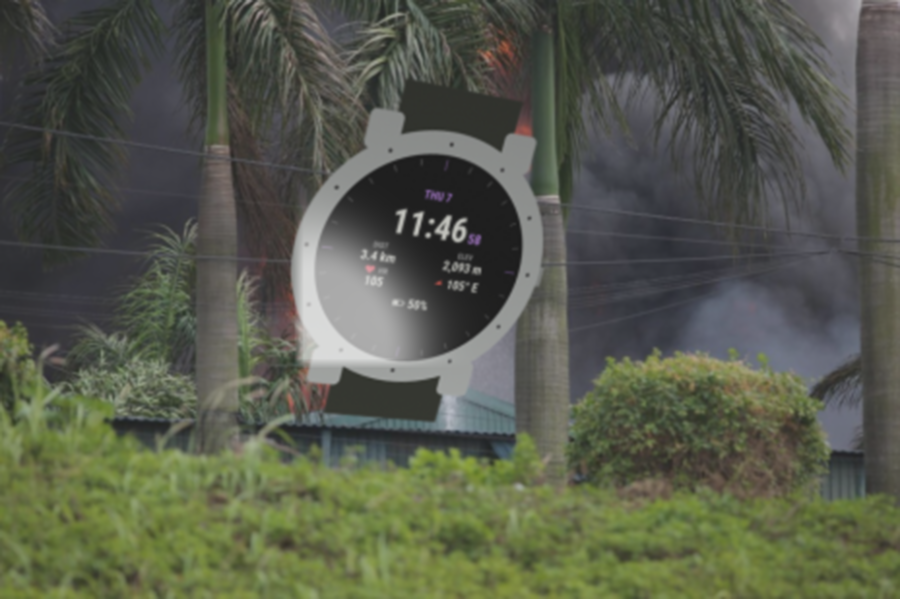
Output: 11.46
